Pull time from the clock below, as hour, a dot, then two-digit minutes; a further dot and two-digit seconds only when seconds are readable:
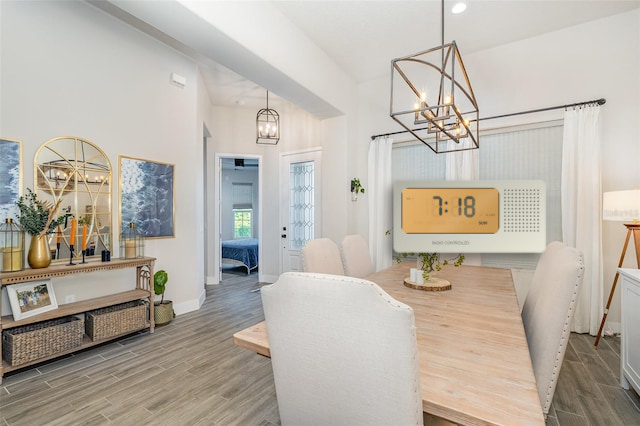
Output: 7.18
